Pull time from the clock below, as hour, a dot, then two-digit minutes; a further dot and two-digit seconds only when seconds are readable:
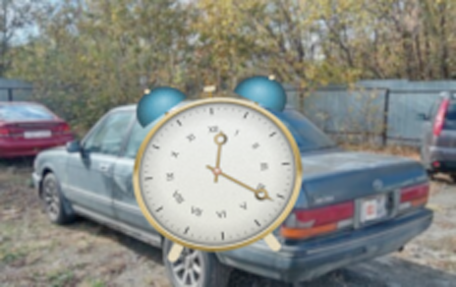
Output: 12.21
